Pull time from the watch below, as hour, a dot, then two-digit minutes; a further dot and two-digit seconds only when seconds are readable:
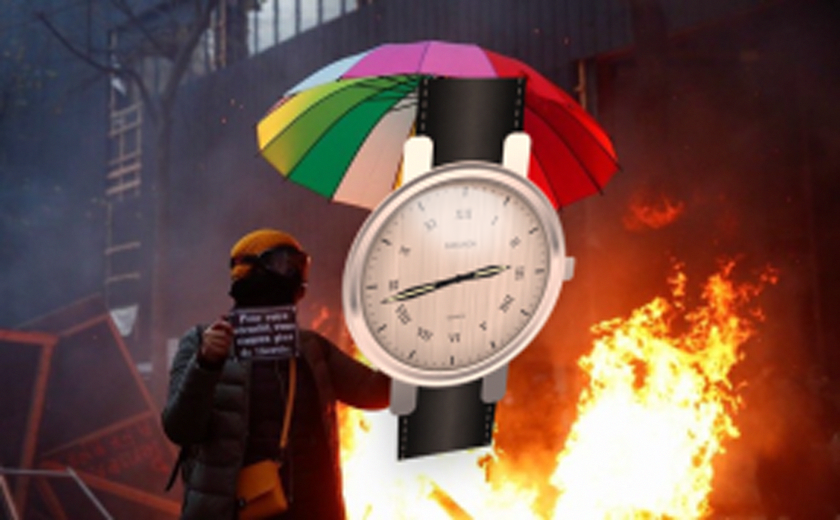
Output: 2.43
